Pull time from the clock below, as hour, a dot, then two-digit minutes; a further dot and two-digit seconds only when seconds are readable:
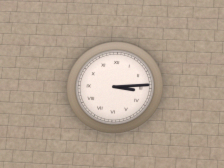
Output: 3.14
